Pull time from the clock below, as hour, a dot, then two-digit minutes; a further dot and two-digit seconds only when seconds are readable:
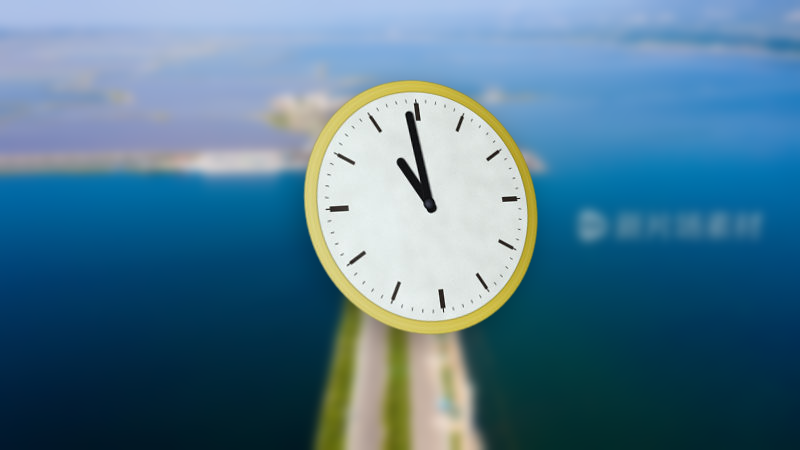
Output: 10.59
